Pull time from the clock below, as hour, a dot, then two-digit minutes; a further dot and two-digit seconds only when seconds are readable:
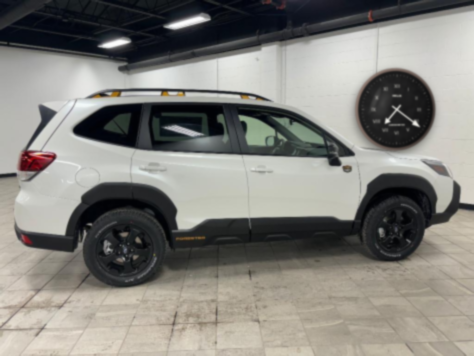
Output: 7.21
